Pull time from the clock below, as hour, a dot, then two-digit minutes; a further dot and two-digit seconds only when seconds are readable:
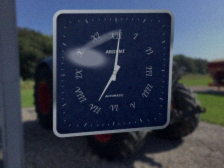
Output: 7.01
